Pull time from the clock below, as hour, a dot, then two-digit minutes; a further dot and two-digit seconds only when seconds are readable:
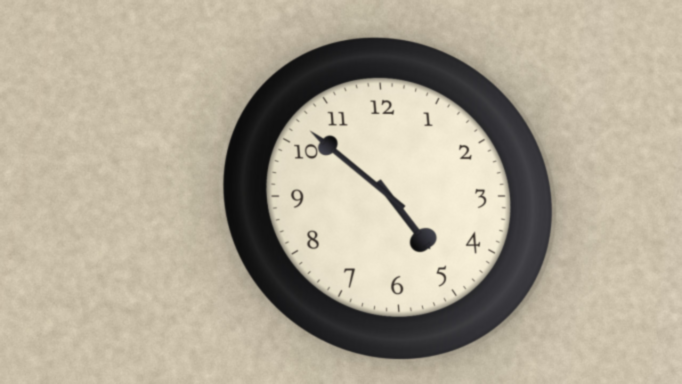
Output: 4.52
